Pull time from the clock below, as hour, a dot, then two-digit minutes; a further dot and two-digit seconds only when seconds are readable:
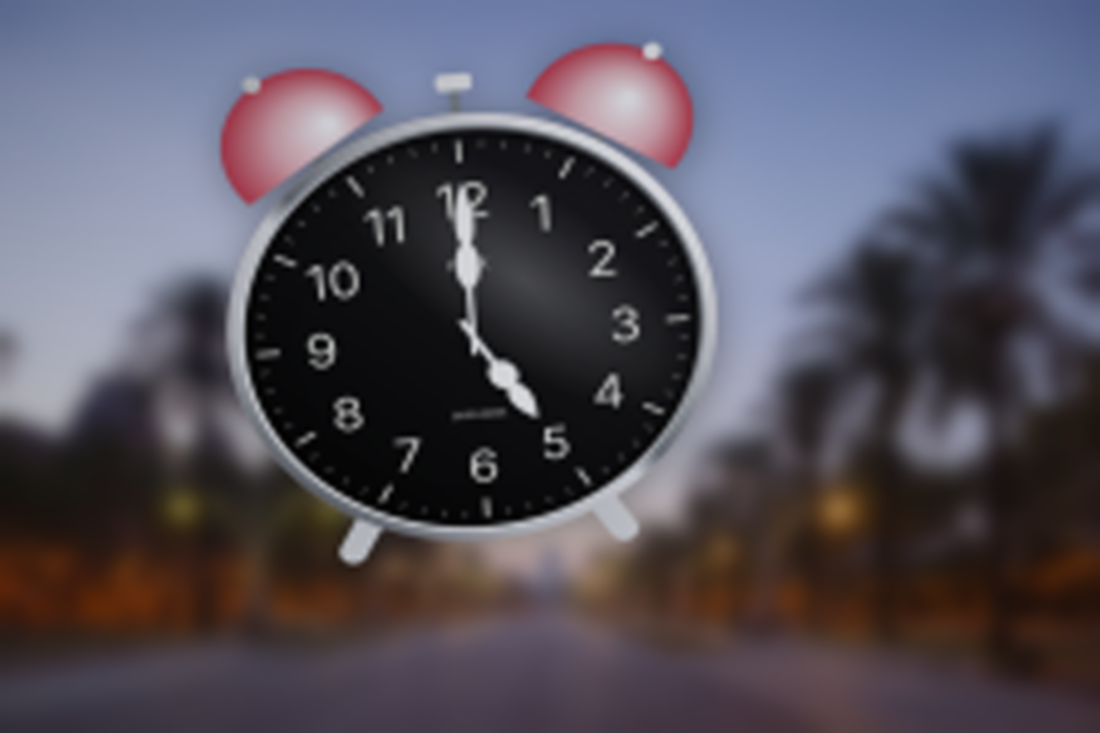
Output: 5.00
